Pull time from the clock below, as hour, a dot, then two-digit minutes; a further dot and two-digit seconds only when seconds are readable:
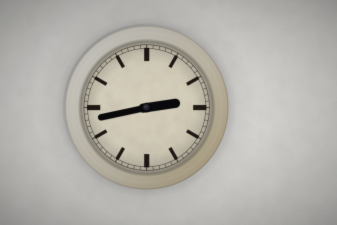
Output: 2.43
